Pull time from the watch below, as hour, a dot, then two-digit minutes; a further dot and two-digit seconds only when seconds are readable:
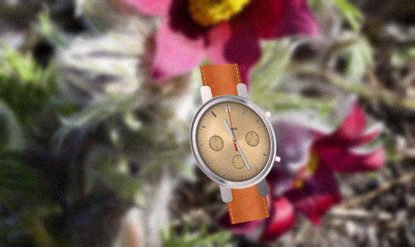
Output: 11.27
